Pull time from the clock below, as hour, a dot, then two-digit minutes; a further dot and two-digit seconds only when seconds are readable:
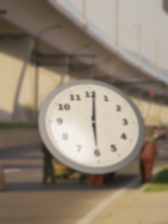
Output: 6.01
